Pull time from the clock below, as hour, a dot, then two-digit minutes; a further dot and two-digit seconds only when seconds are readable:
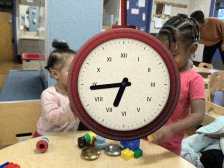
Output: 6.44
